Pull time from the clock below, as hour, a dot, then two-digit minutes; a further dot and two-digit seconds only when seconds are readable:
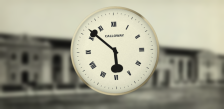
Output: 5.52
